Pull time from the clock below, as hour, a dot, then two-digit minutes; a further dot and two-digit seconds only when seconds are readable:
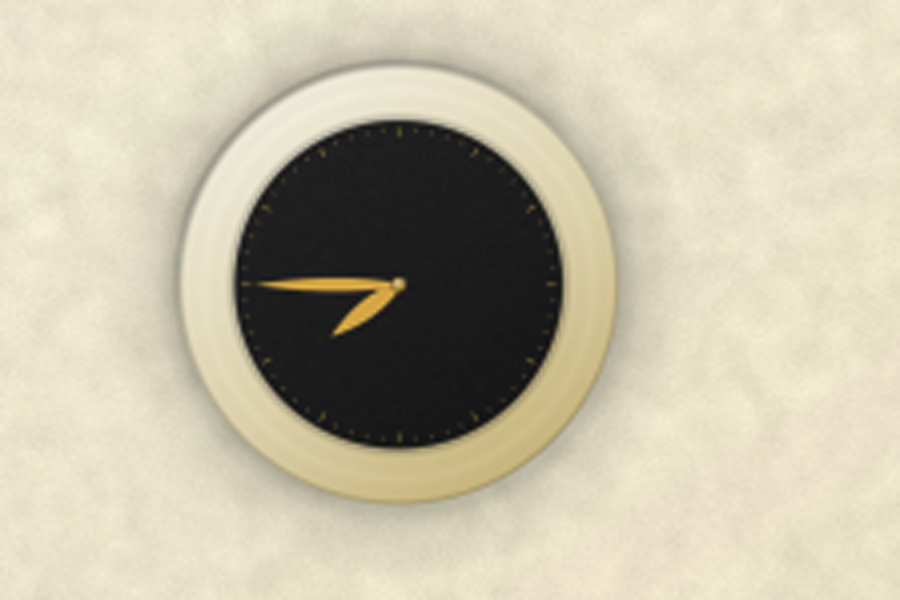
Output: 7.45
